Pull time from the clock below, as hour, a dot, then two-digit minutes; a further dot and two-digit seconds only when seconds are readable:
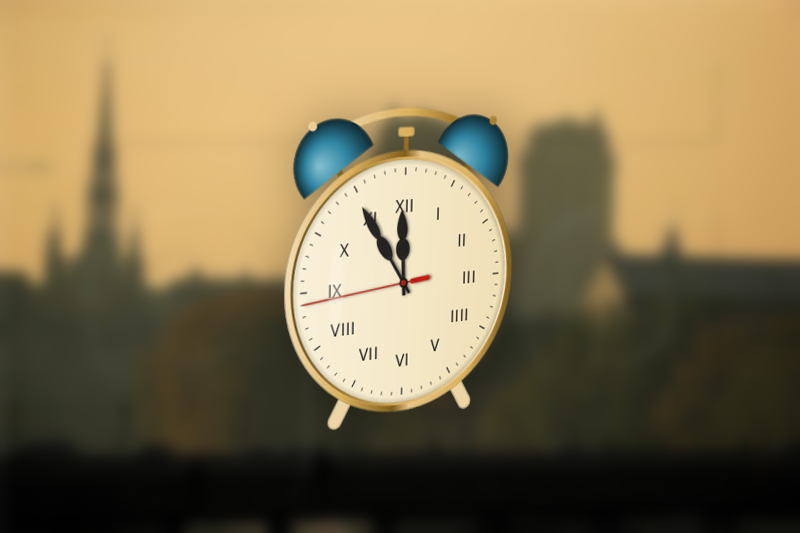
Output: 11.54.44
